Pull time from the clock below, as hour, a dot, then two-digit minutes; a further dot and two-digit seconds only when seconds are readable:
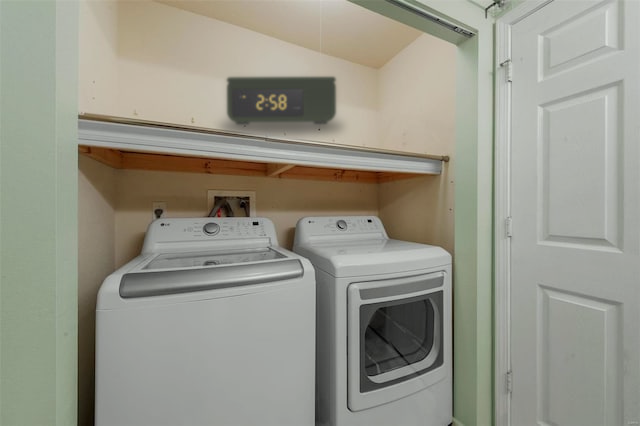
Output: 2.58
